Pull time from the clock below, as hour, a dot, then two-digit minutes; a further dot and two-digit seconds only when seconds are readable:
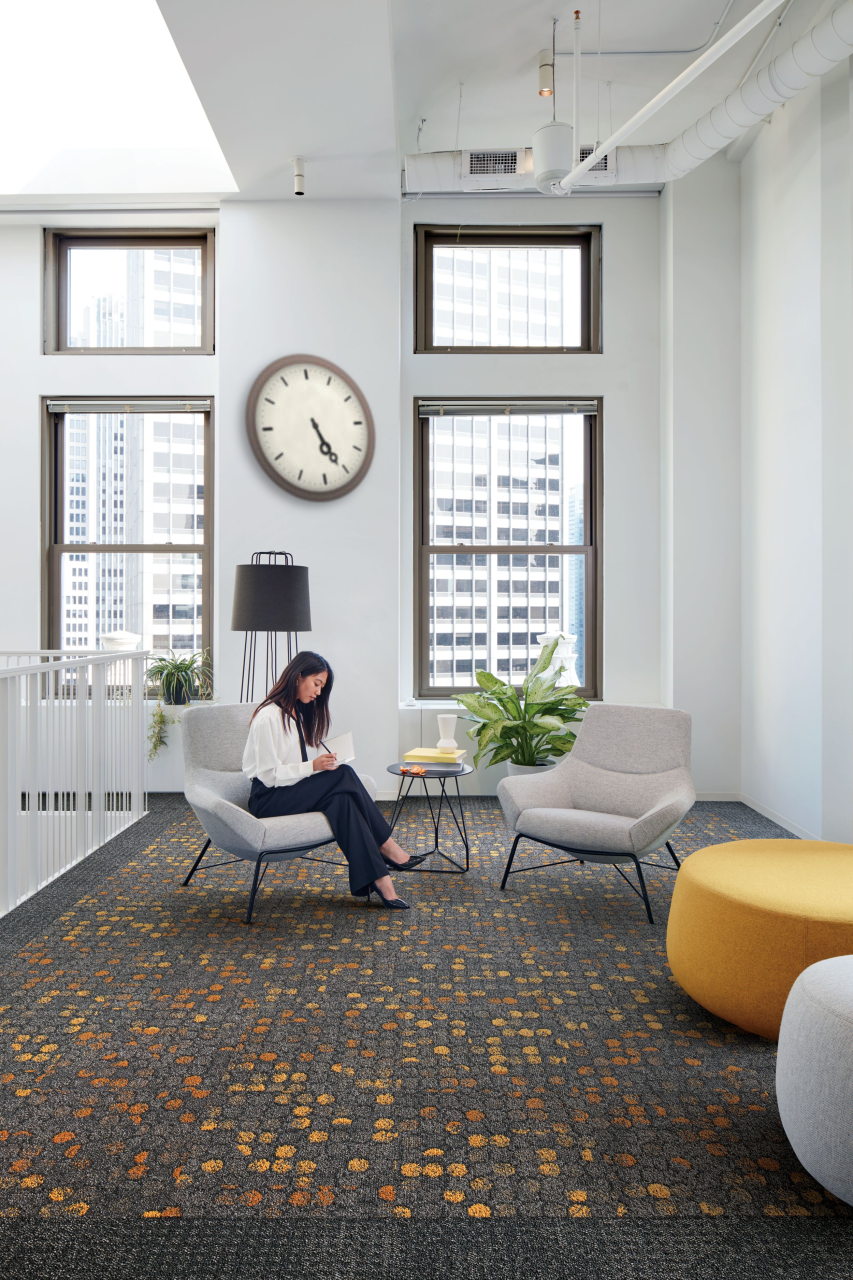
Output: 5.26
